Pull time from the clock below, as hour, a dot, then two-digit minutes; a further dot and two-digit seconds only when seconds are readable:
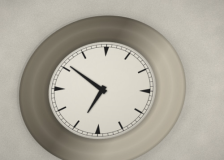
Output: 6.51
